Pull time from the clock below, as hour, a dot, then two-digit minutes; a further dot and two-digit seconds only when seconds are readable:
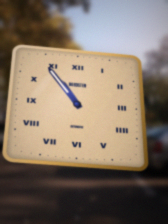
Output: 10.54
